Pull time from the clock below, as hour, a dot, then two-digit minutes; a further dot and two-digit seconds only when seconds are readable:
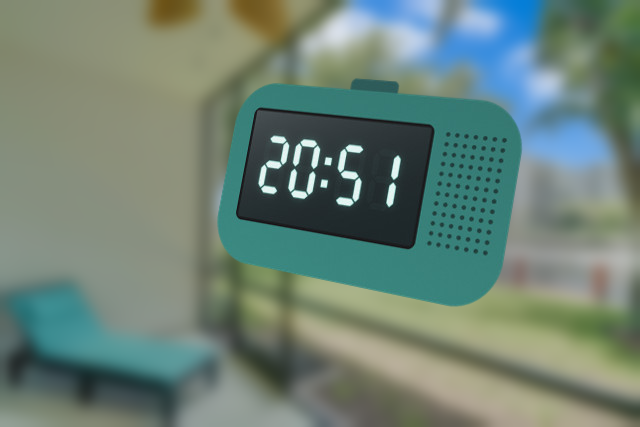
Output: 20.51
